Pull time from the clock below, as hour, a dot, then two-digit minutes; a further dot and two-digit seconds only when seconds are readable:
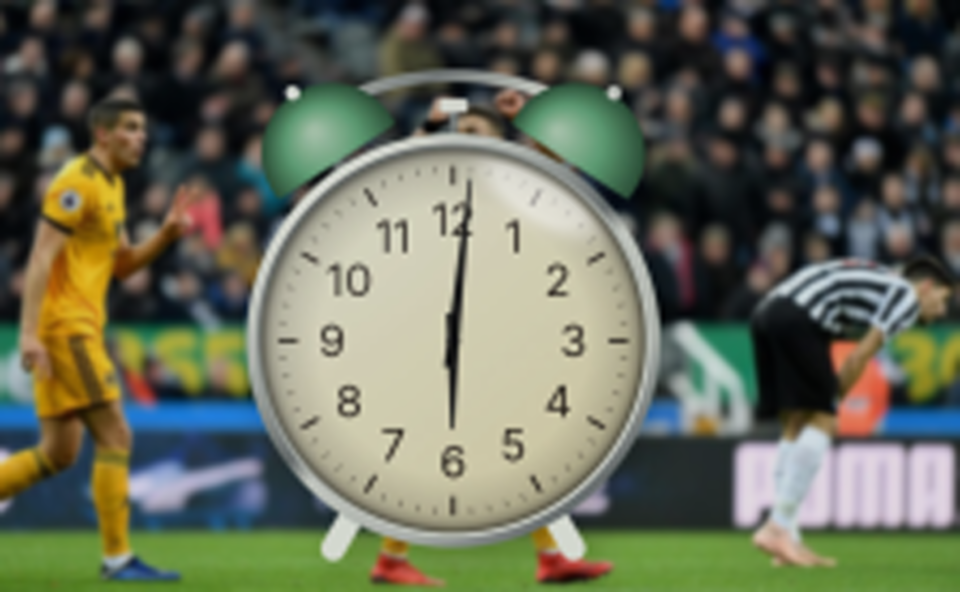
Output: 6.01
